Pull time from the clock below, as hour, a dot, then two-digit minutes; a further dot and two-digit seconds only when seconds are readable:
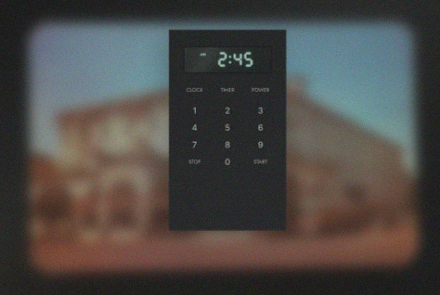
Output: 2.45
